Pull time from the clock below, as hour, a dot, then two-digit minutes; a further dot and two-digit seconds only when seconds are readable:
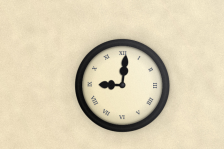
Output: 9.01
